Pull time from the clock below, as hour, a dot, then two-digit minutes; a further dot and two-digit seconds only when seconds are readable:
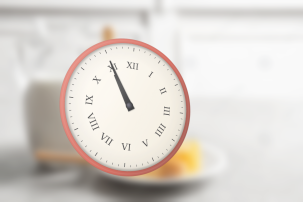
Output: 10.55
